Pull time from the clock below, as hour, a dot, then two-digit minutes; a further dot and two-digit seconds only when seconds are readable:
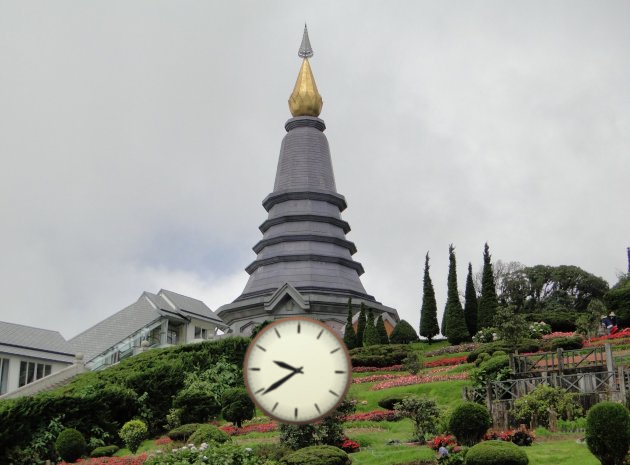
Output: 9.39
